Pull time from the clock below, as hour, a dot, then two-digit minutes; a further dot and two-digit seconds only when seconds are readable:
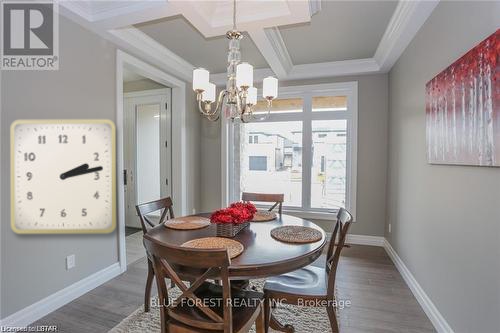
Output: 2.13
